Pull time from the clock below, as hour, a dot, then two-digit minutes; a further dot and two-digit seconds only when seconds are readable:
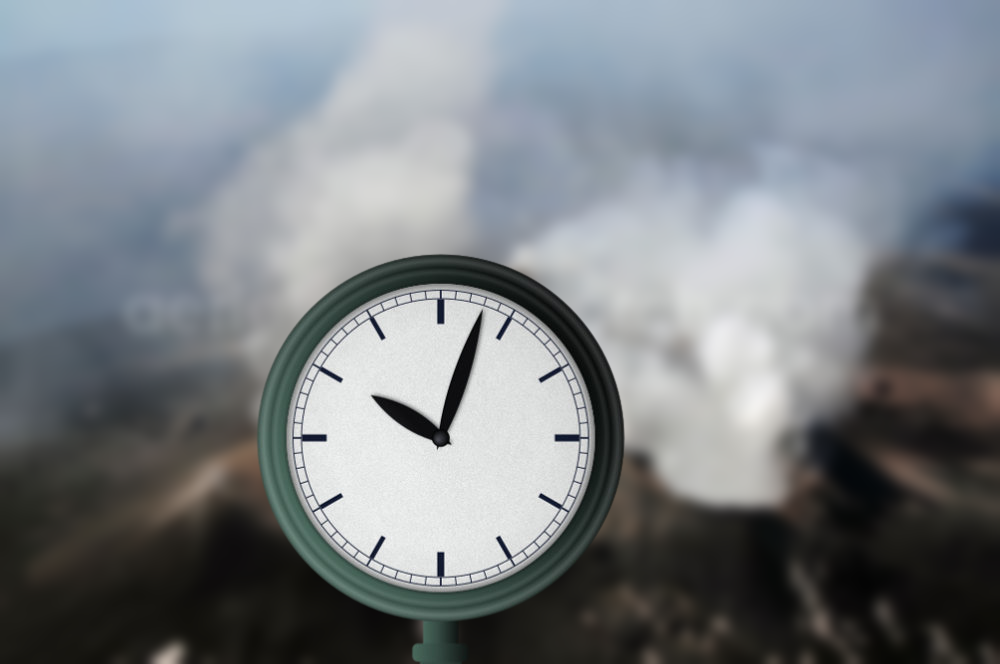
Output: 10.03
